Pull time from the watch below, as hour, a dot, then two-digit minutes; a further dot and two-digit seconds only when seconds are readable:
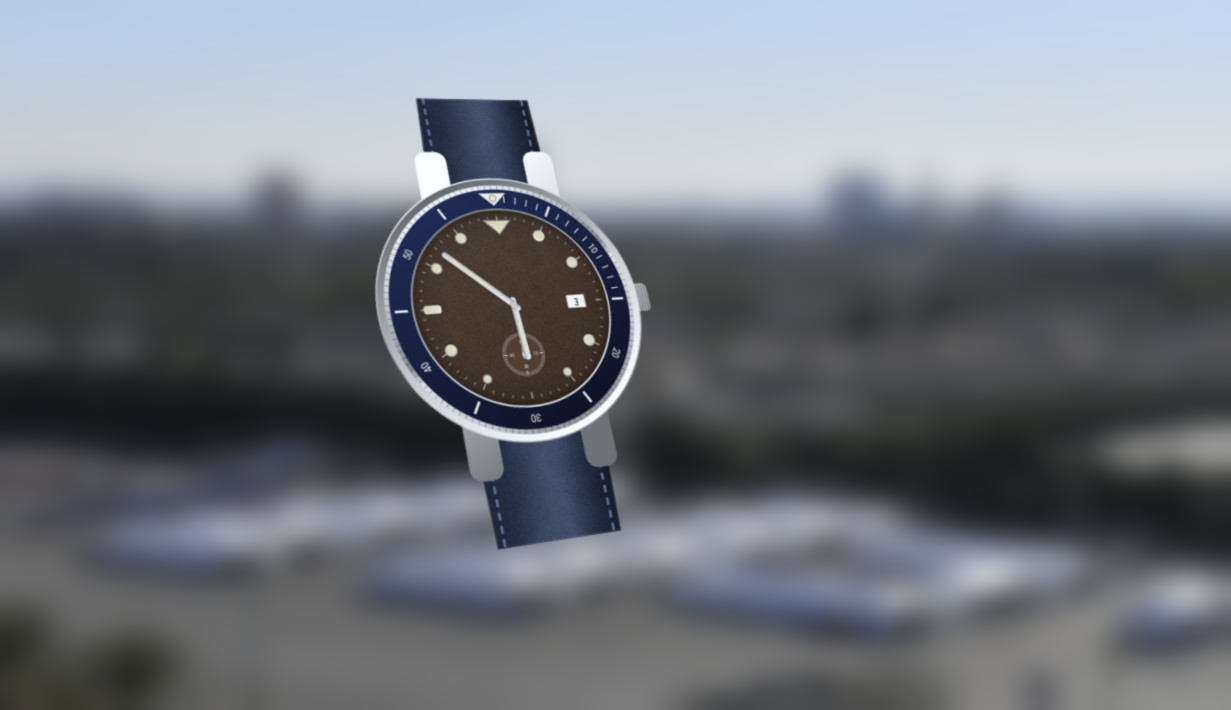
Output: 5.52
